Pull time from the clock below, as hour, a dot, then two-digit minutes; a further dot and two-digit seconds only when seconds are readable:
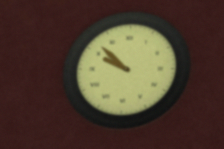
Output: 9.52
